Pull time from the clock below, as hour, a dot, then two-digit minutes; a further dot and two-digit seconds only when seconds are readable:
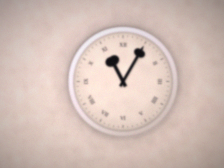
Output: 11.05
